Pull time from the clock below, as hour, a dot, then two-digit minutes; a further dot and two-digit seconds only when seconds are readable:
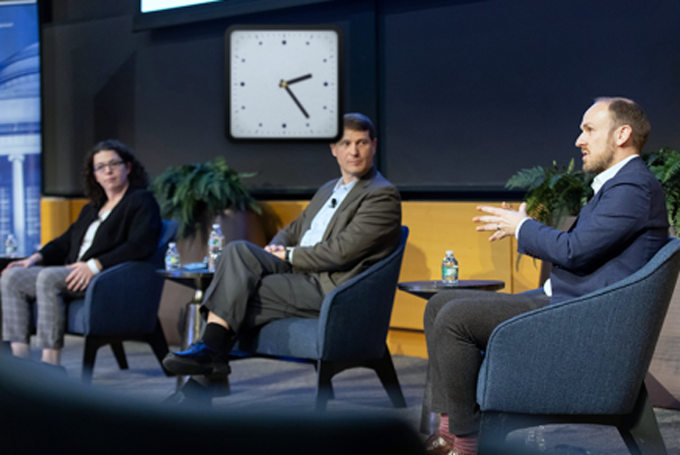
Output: 2.24
